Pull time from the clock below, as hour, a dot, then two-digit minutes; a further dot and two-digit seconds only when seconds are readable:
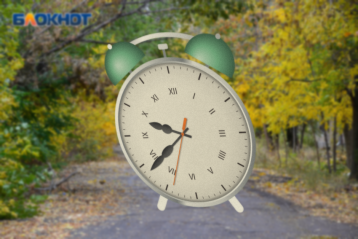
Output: 9.38.34
